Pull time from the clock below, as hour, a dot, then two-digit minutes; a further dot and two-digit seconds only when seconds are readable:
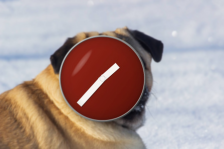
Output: 1.37
